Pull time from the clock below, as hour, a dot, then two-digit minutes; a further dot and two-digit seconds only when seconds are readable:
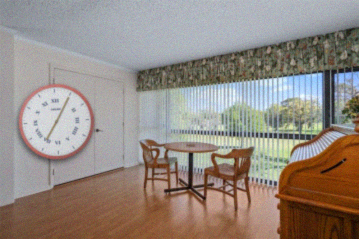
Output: 7.05
